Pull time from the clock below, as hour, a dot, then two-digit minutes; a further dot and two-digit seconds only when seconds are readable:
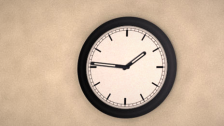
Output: 1.46
